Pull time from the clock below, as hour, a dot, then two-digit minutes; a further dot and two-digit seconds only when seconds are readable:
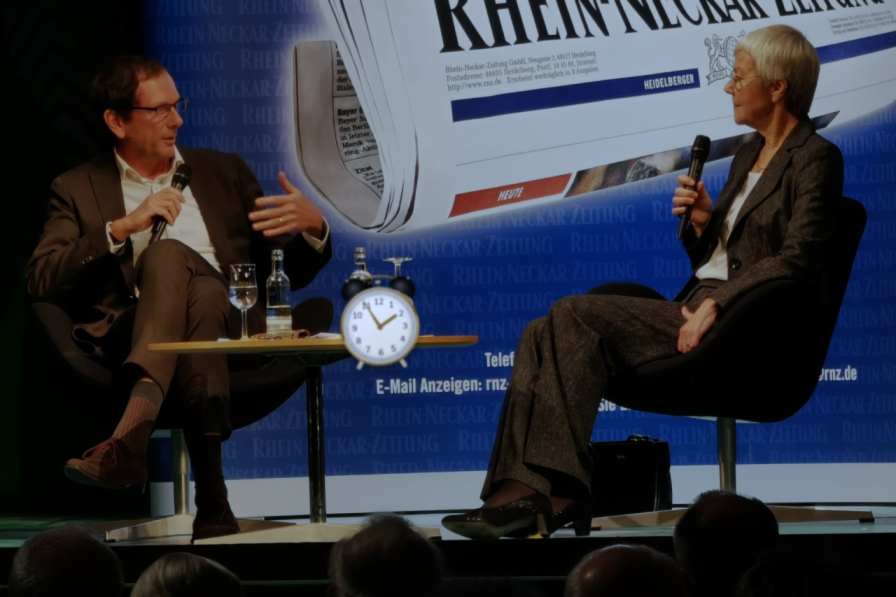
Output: 1.55
